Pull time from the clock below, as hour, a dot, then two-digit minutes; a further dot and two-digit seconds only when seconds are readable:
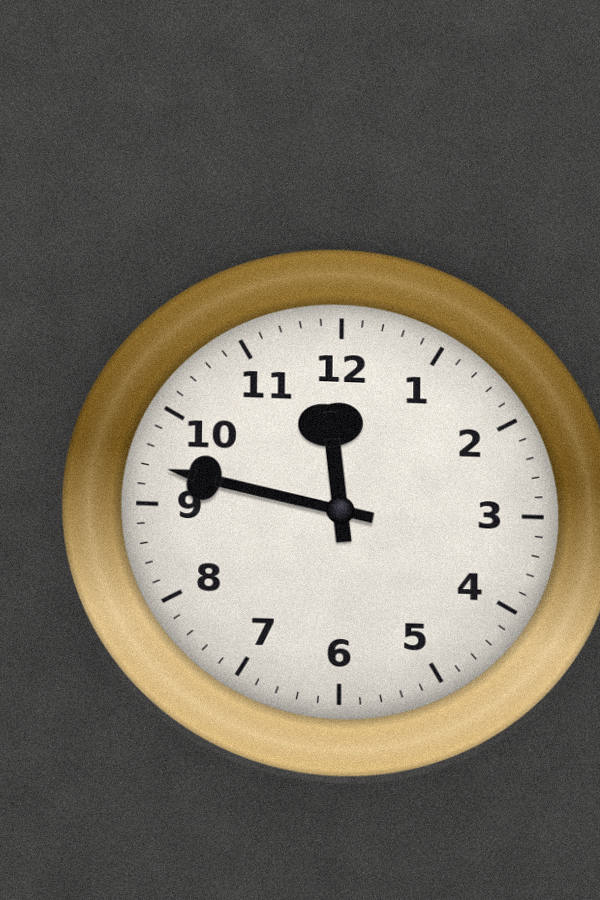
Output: 11.47
